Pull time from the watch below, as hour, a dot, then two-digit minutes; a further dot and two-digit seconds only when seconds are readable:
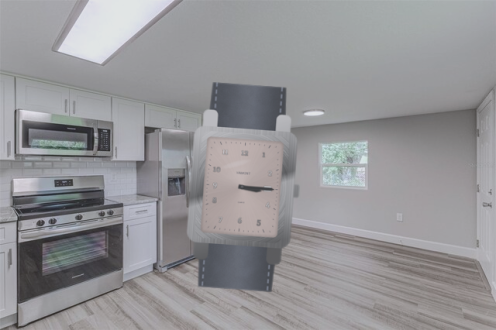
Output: 3.15
